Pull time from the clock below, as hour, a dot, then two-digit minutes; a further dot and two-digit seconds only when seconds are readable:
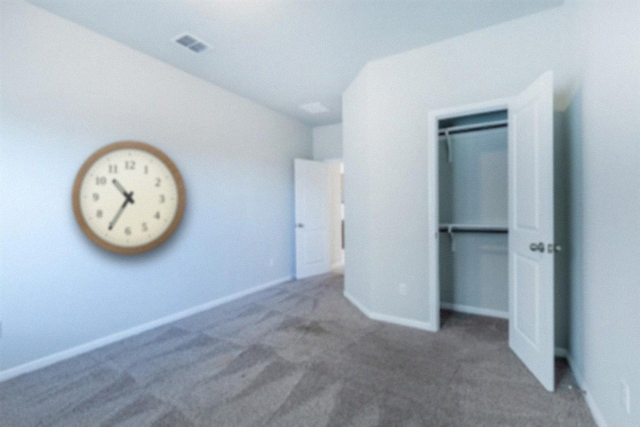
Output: 10.35
